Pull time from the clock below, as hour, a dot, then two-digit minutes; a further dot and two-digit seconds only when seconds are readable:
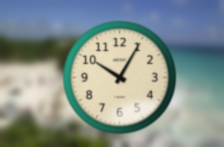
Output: 10.05
